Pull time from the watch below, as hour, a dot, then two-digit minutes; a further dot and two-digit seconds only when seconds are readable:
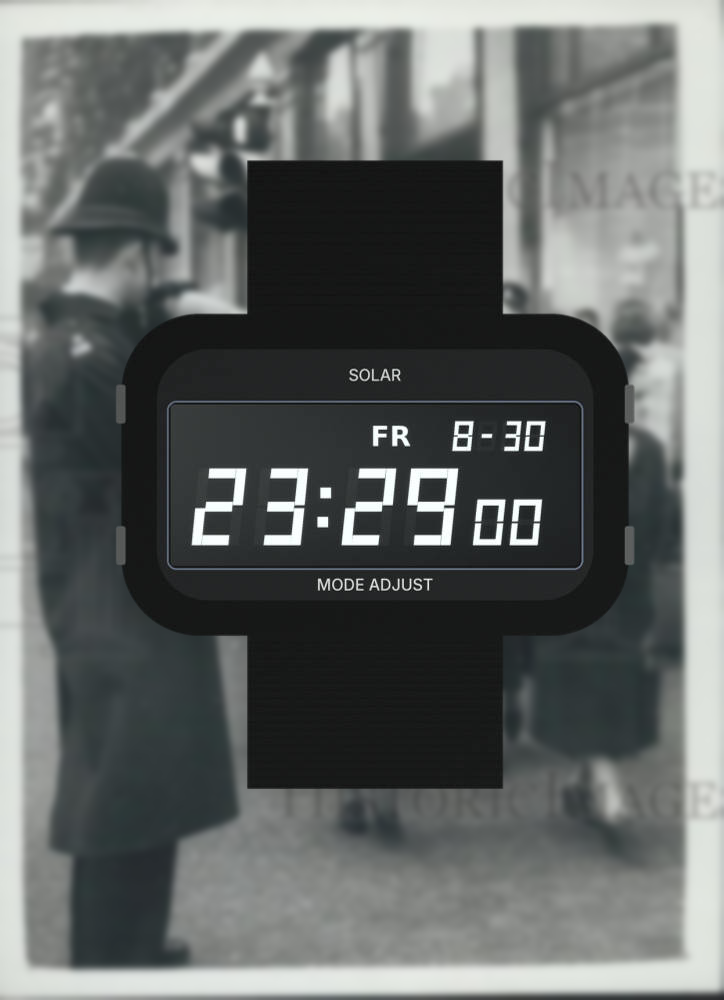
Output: 23.29.00
